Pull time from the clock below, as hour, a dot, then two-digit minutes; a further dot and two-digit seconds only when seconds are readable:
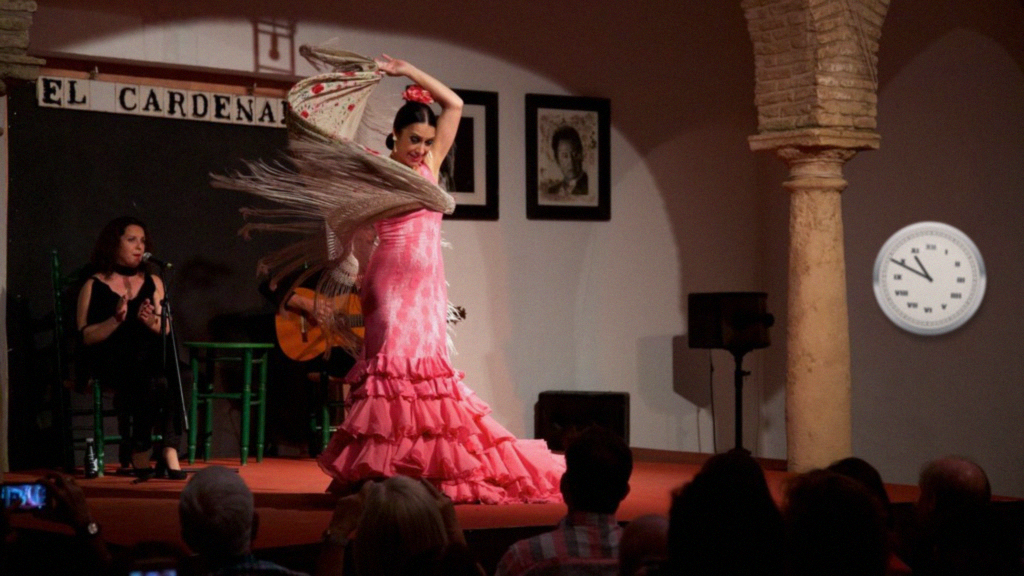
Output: 10.49
